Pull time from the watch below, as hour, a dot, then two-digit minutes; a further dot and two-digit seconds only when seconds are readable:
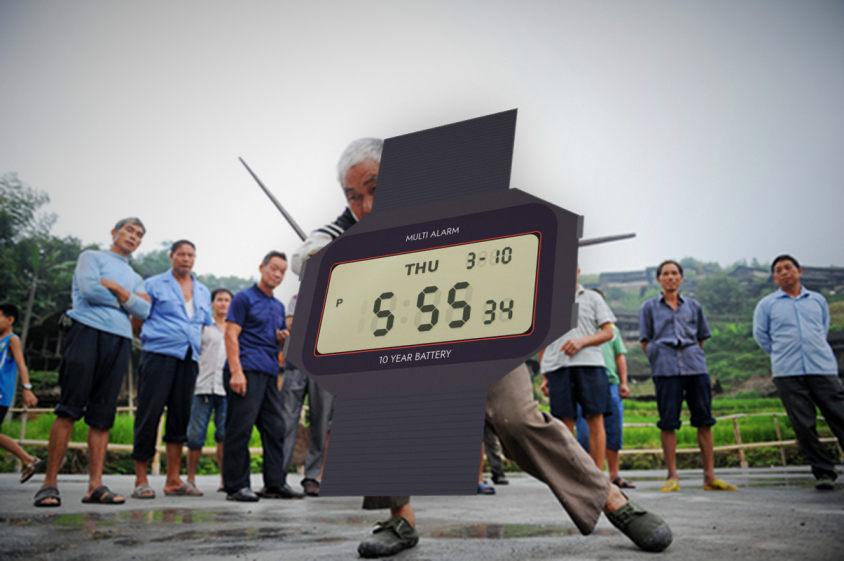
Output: 5.55.34
